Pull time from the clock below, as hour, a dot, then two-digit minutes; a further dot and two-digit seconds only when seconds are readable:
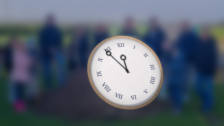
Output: 11.54
